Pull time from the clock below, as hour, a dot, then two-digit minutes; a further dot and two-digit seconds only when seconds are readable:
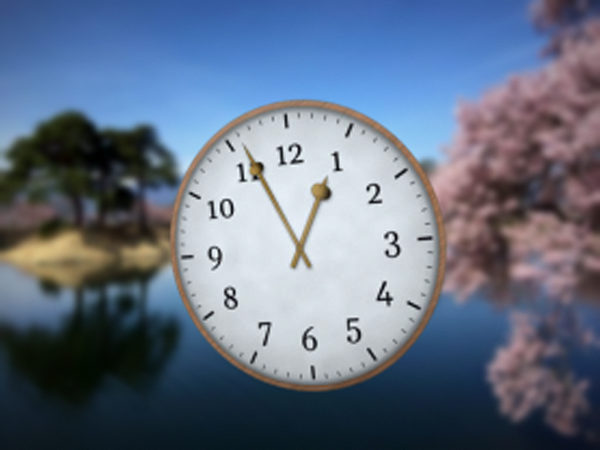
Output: 12.56
